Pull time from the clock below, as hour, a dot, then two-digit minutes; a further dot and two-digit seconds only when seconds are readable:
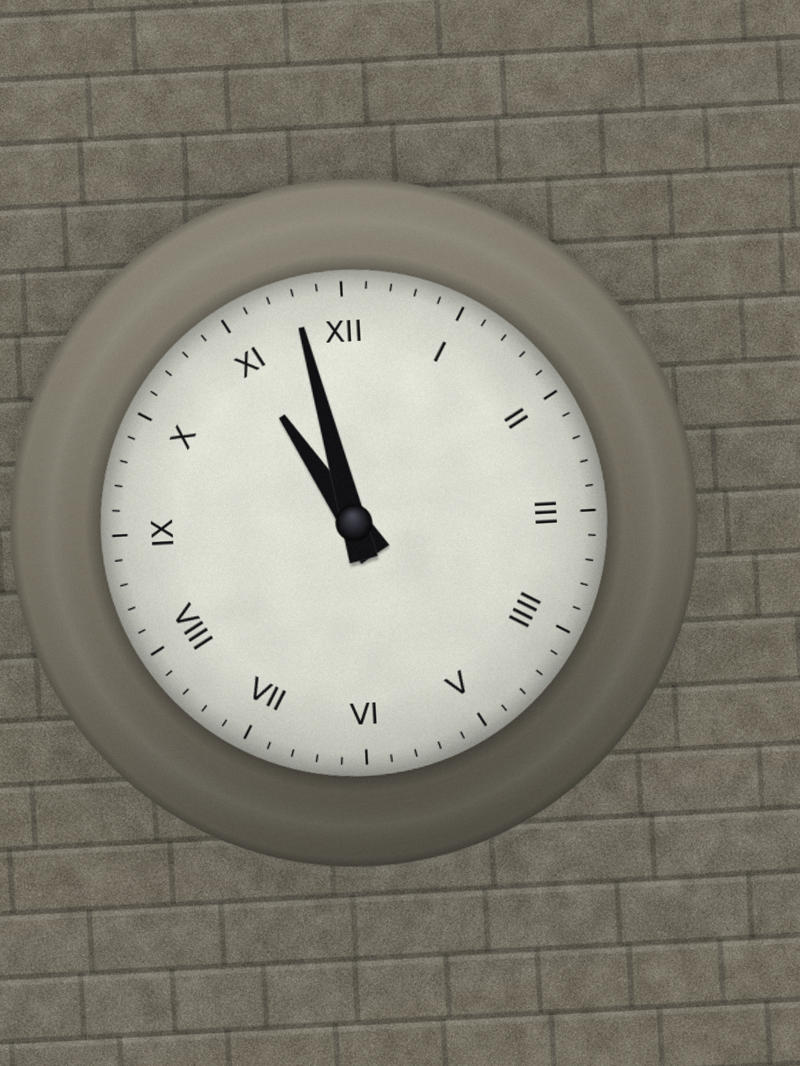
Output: 10.58
